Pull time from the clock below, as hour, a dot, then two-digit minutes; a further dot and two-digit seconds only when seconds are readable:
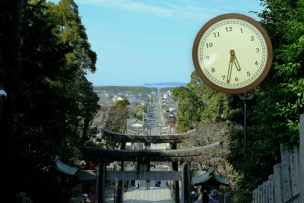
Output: 5.33
